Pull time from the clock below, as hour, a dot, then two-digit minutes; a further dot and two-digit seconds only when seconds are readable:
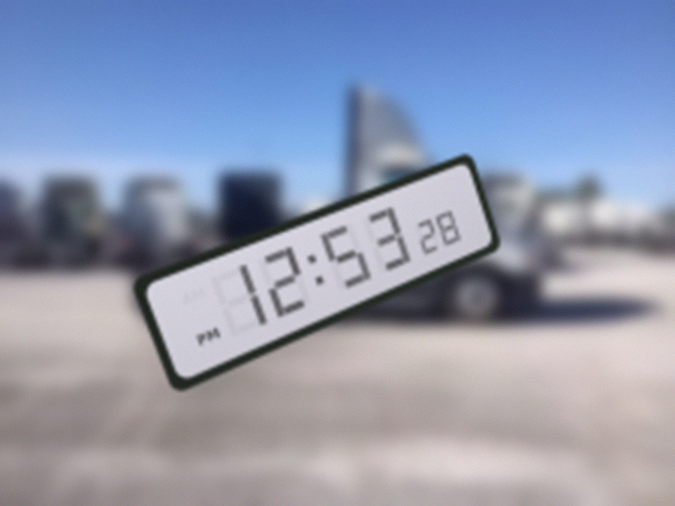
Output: 12.53.28
